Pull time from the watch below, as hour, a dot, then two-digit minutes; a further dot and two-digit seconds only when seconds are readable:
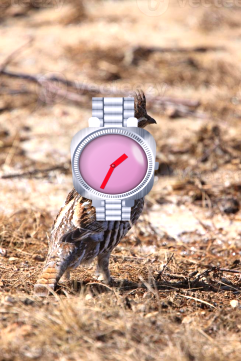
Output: 1.34
